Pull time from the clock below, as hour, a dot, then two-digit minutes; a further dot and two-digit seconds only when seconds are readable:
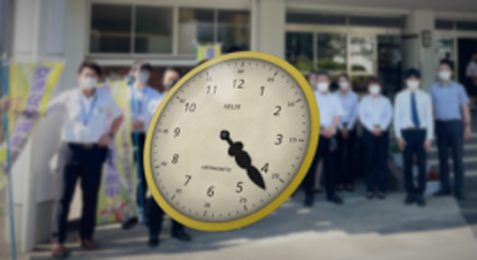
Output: 4.22
